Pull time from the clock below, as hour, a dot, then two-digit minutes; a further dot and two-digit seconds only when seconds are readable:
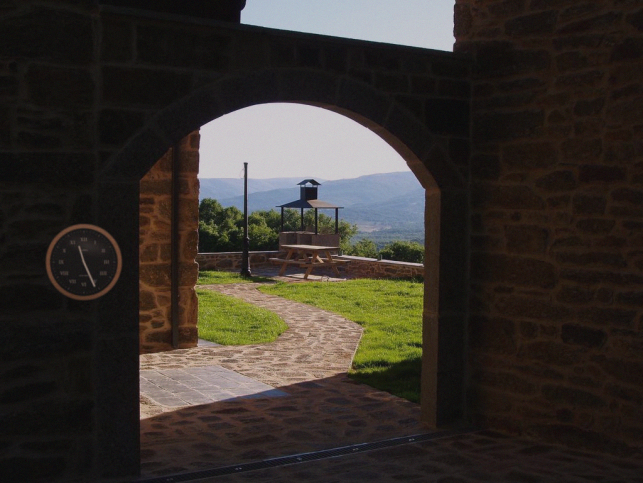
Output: 11.26
